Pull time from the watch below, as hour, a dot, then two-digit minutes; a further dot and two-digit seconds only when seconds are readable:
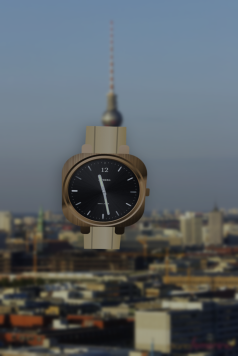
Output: 11.28
